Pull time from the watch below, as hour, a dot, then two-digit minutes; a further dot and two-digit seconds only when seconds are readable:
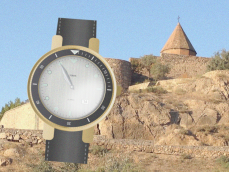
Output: 10.55
